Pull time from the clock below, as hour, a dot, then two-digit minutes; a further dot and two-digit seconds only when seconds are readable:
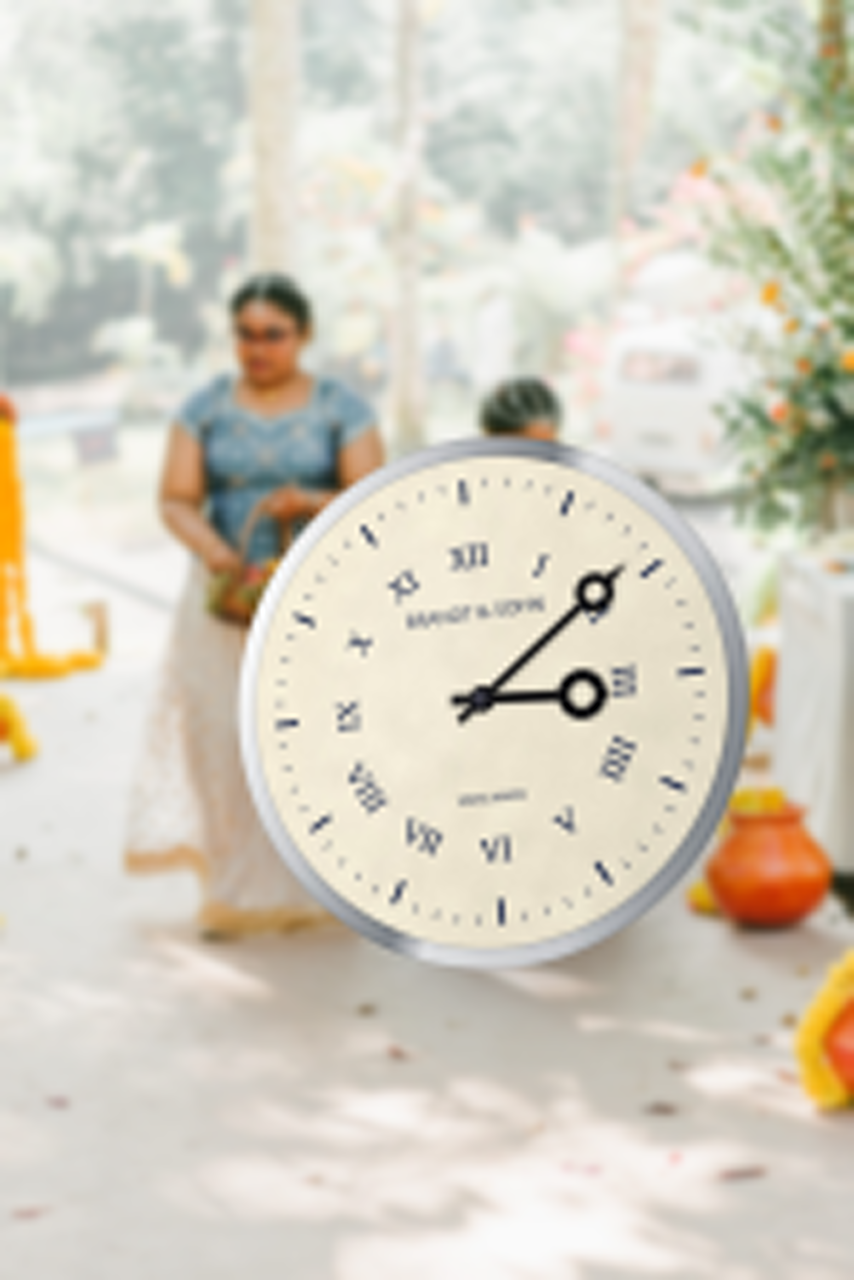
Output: 3.09
